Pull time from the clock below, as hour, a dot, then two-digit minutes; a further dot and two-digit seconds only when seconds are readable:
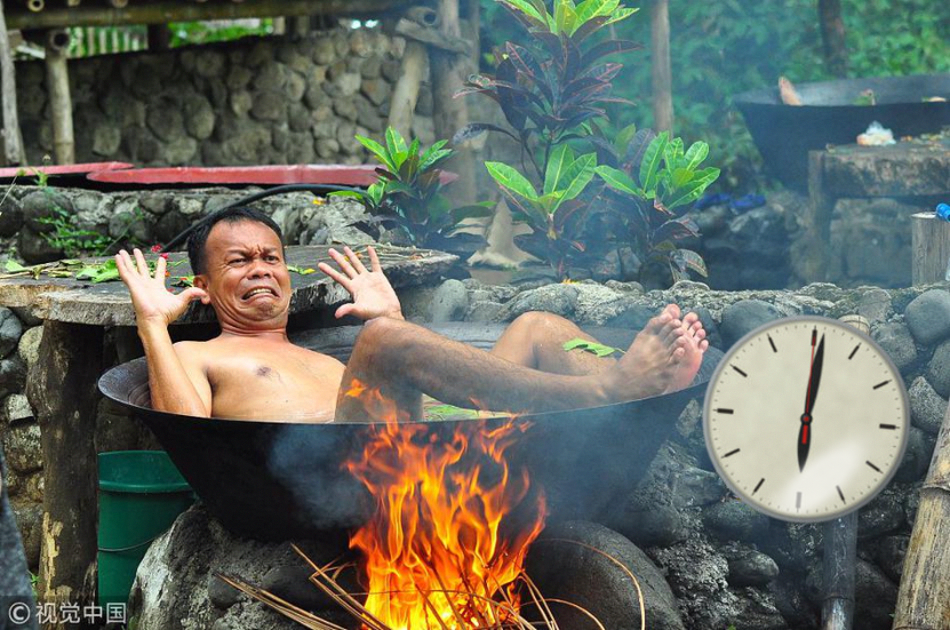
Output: 6.01.00
